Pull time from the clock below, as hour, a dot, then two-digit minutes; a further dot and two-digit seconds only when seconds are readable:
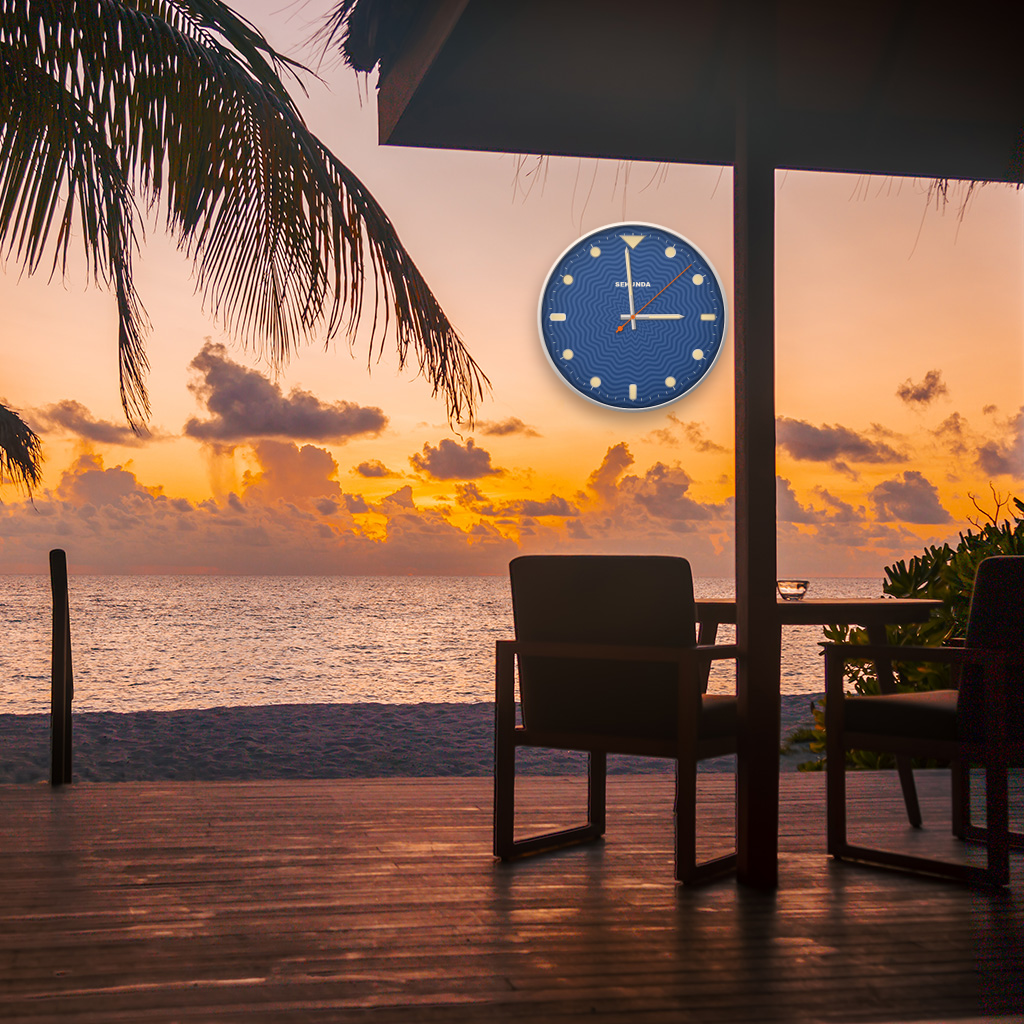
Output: 2.59.08
